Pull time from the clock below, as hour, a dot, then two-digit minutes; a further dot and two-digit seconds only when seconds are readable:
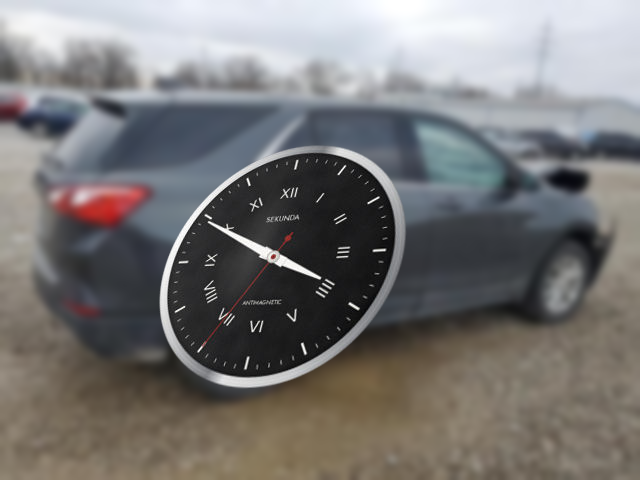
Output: 3.49.35
